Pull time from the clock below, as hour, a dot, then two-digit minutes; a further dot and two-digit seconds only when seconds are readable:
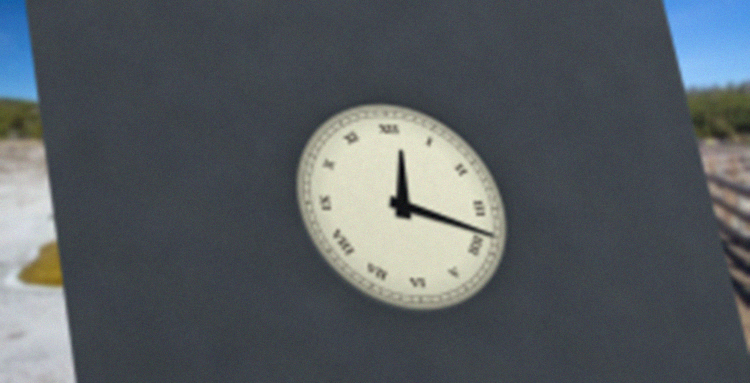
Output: 12.18
